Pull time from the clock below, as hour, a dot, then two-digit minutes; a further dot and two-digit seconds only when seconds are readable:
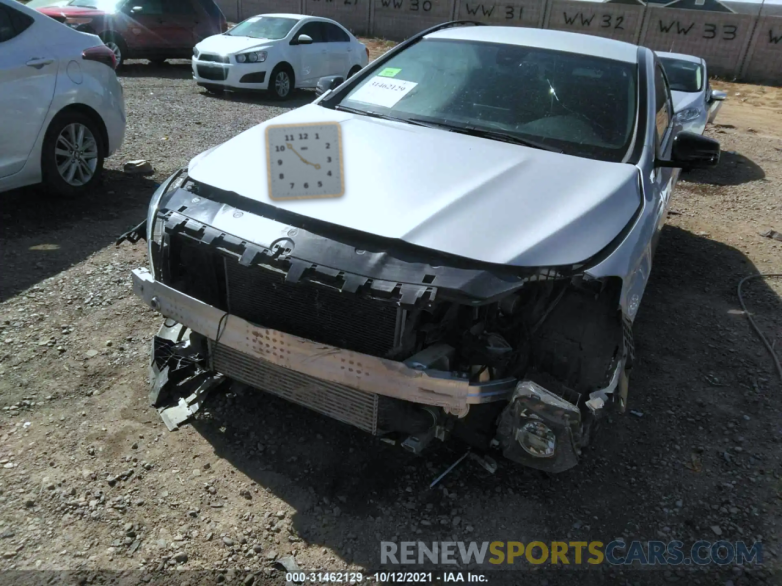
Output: 3.53
